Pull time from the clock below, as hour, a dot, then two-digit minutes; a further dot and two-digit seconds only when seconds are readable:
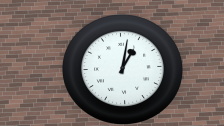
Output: 1.02
